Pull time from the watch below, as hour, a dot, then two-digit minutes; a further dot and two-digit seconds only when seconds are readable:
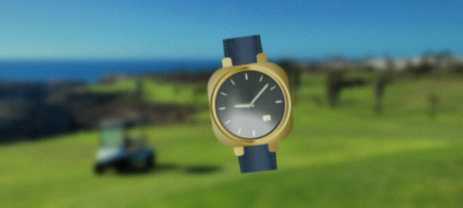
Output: 9.08
